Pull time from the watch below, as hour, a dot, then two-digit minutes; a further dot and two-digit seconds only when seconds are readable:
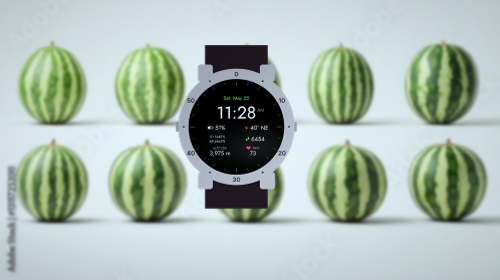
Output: 11.28
